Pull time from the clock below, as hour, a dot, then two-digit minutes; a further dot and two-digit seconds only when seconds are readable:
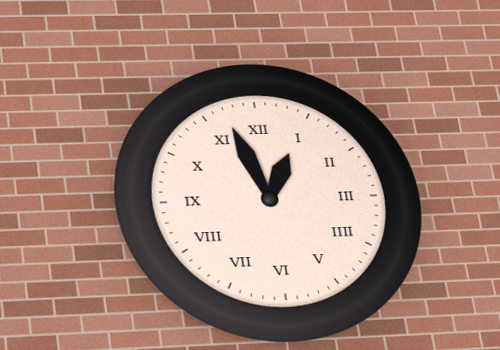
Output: 12.57
